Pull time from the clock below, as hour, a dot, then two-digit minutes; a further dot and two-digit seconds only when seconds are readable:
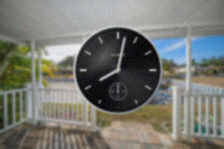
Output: 8.02
